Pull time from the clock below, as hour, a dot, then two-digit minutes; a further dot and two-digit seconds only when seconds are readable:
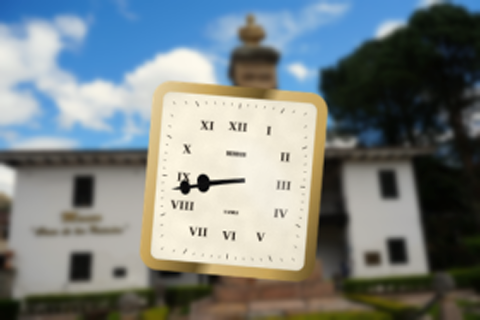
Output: 8.43
